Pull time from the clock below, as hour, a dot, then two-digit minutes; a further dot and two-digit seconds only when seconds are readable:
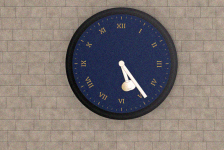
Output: 5.24
